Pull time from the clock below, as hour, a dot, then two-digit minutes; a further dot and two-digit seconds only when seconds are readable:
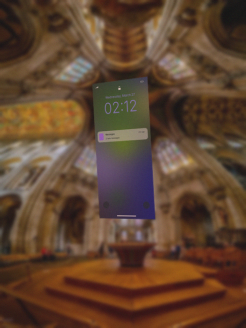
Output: 2.12
